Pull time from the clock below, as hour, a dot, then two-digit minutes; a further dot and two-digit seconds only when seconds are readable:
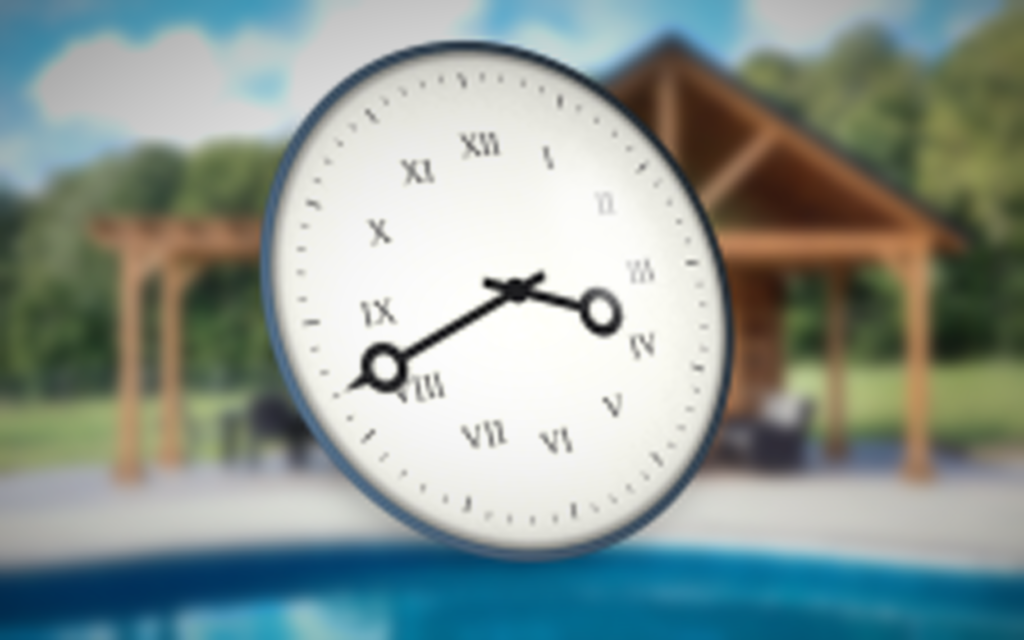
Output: 3.42
